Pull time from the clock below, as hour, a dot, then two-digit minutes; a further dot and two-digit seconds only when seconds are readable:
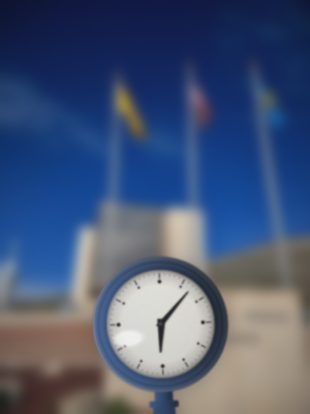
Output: 6.07
